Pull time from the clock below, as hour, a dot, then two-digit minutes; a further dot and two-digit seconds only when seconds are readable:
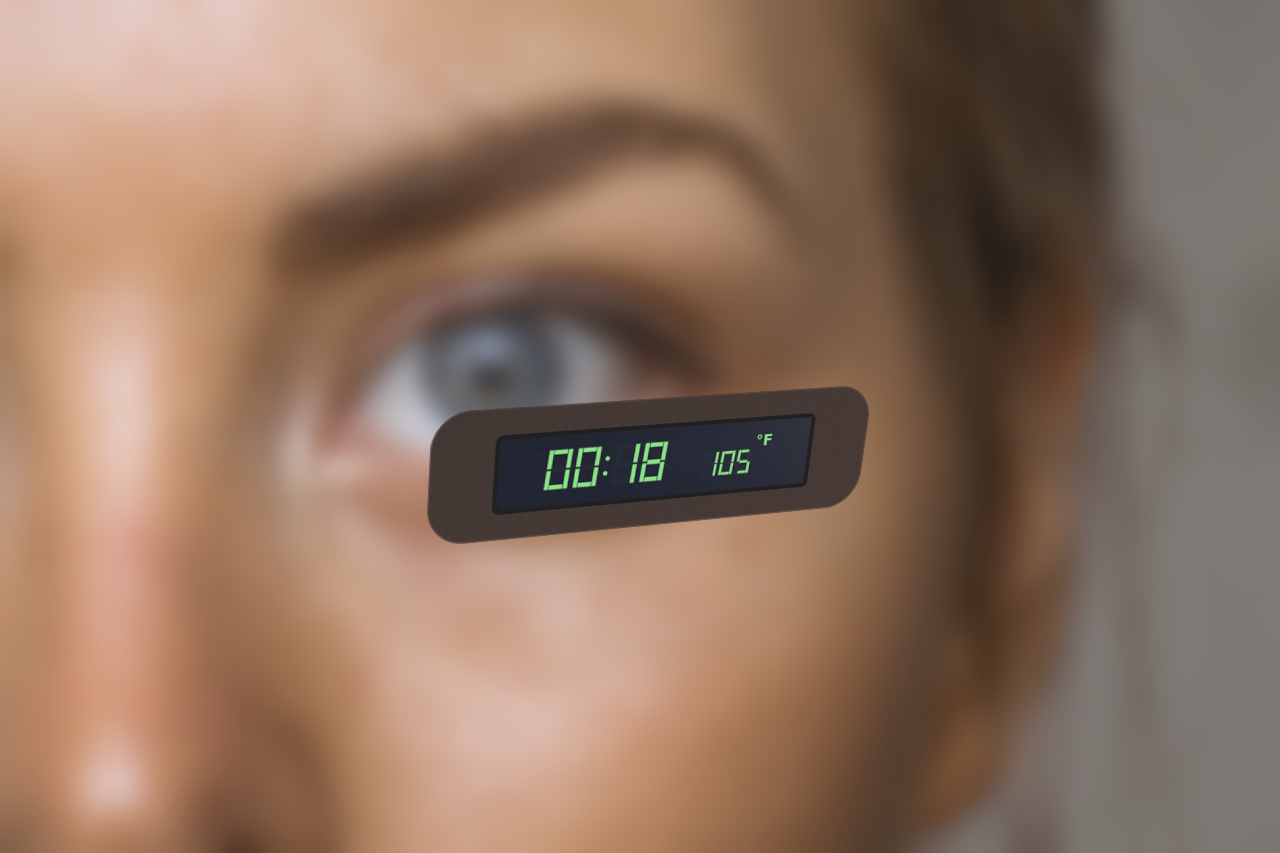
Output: 0.18
